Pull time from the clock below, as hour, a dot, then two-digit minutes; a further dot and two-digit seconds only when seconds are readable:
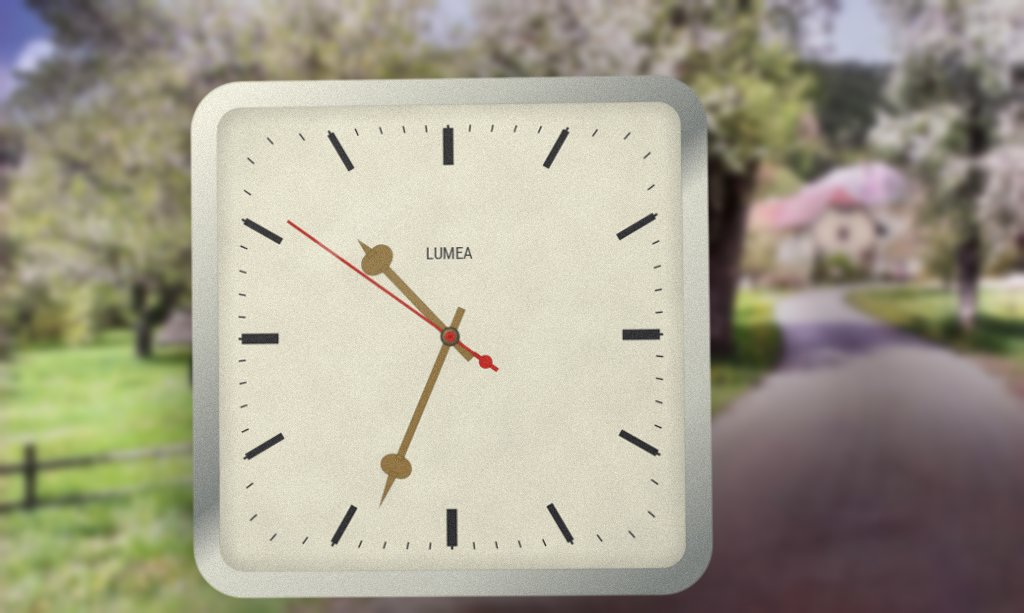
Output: 10.33.51
